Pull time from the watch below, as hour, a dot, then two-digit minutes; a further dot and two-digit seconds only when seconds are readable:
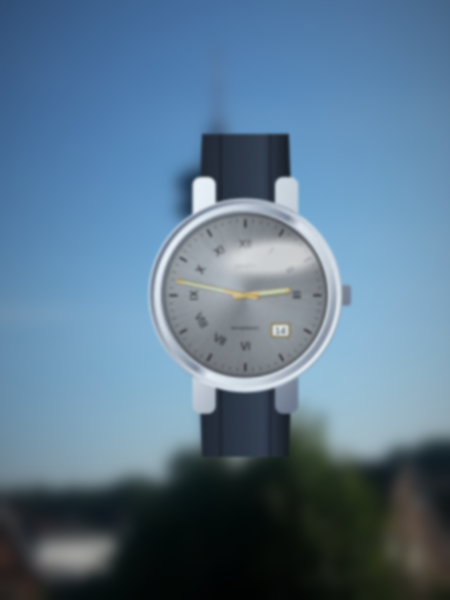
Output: 2.47
